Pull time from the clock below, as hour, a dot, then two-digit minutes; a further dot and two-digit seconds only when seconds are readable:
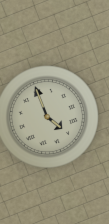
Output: 5.00
